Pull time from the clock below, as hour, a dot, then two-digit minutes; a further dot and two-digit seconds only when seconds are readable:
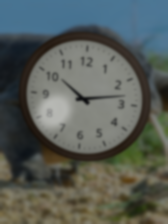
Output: 10.13
